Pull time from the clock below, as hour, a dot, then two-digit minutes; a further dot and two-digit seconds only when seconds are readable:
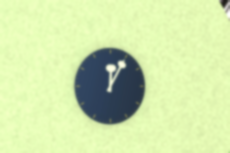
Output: 12.05
